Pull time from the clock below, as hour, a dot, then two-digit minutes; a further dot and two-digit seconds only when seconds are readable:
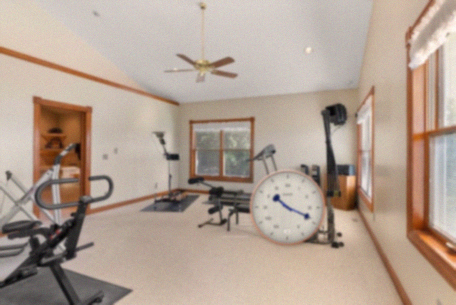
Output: 10.19
